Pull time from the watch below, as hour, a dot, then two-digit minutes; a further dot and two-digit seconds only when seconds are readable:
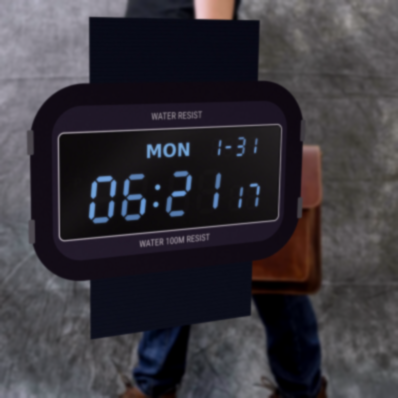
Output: 6.21.17
